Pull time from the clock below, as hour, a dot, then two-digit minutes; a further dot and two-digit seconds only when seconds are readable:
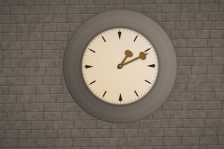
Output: 1.11
